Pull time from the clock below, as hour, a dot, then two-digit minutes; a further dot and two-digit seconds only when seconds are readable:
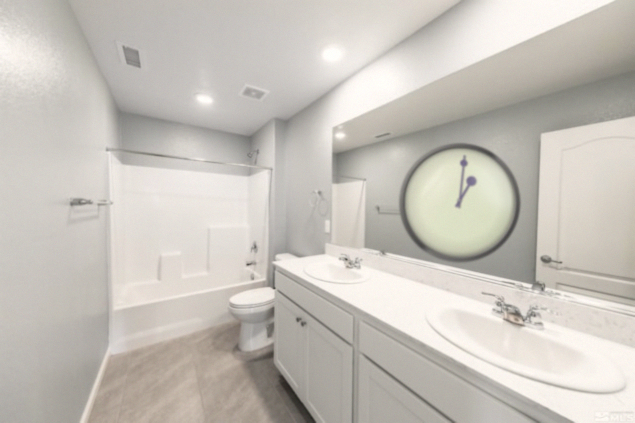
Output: 1.01
